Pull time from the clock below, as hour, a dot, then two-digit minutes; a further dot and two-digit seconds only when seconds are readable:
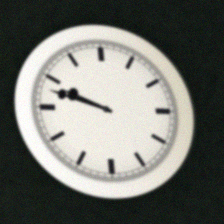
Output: 9.48
